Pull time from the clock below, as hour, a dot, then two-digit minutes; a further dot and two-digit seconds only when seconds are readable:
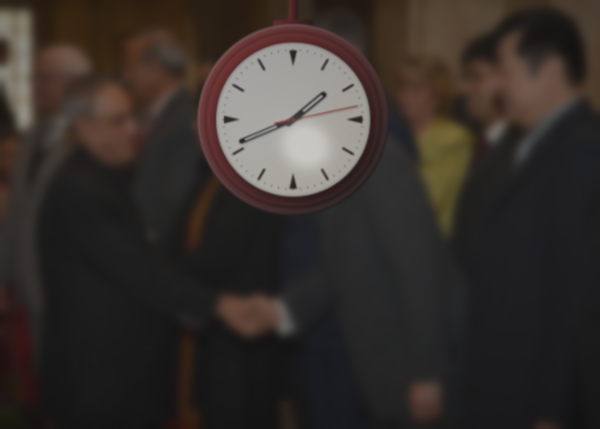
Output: 1.41.13
